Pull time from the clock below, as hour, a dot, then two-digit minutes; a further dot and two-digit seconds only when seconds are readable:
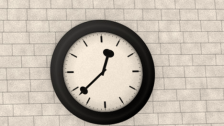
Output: 12.38
